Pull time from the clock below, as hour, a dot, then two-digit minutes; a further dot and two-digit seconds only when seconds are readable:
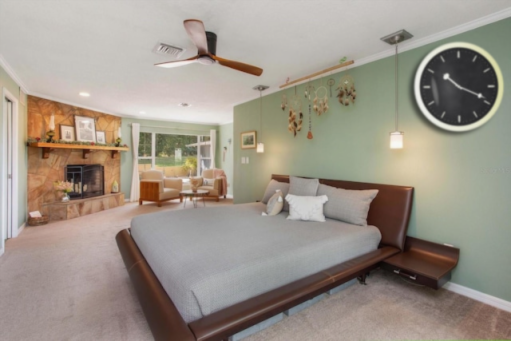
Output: 10.19
